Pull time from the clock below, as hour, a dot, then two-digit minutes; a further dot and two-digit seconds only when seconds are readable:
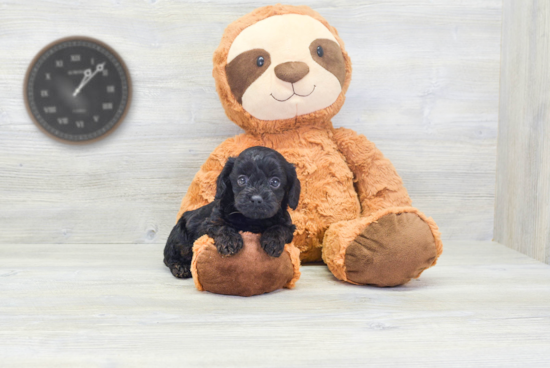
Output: 1.08
